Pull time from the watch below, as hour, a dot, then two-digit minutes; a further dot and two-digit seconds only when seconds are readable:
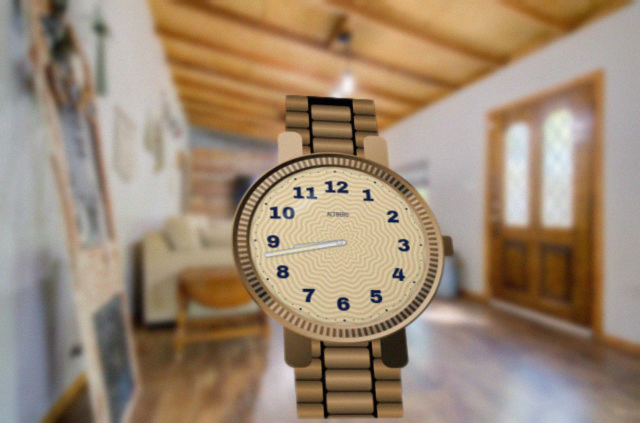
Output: 8.43
